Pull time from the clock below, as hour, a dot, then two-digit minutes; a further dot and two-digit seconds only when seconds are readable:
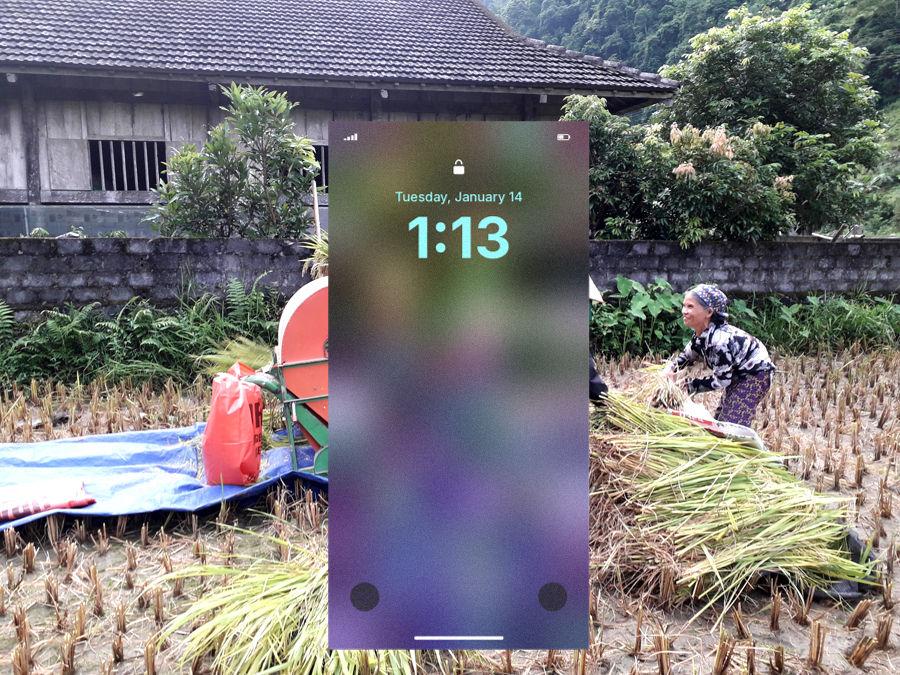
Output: 1.13
